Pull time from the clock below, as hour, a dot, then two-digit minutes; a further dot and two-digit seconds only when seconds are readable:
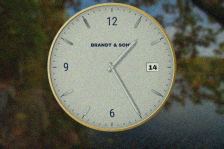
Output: 1.25
